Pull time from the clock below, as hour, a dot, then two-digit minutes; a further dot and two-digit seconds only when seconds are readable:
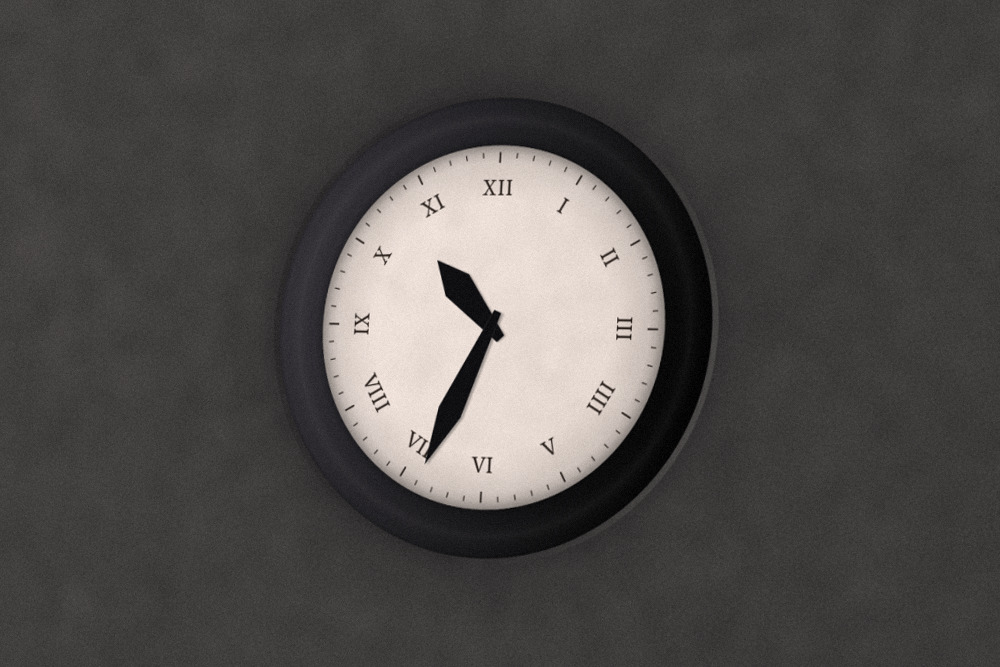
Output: 10.34
